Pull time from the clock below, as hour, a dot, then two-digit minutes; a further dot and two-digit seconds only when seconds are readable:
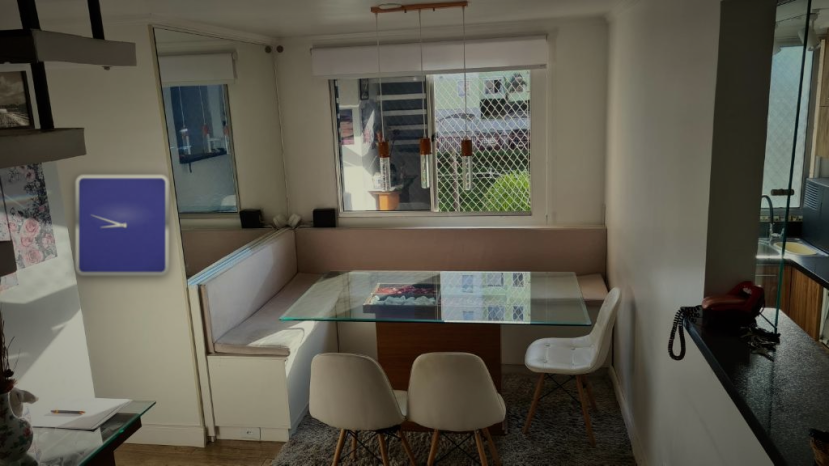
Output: 8.48
